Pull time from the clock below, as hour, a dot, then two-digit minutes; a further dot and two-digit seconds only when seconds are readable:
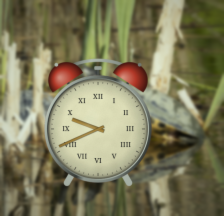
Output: 9.41
